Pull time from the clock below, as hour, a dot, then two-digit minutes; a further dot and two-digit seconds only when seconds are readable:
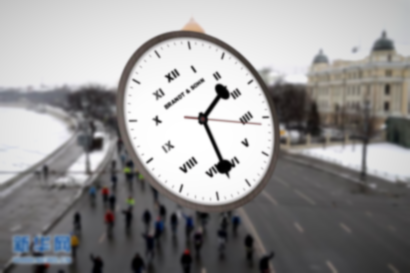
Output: 2.32.21
